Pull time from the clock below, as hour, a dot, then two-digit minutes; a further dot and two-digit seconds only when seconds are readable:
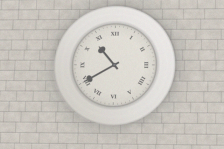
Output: 10.40
